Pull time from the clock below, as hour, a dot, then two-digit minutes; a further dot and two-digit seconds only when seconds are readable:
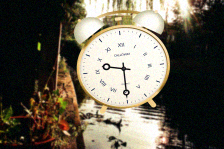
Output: 9.30
